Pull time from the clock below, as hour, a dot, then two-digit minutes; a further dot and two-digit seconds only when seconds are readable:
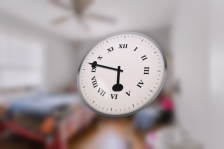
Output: 5.47
